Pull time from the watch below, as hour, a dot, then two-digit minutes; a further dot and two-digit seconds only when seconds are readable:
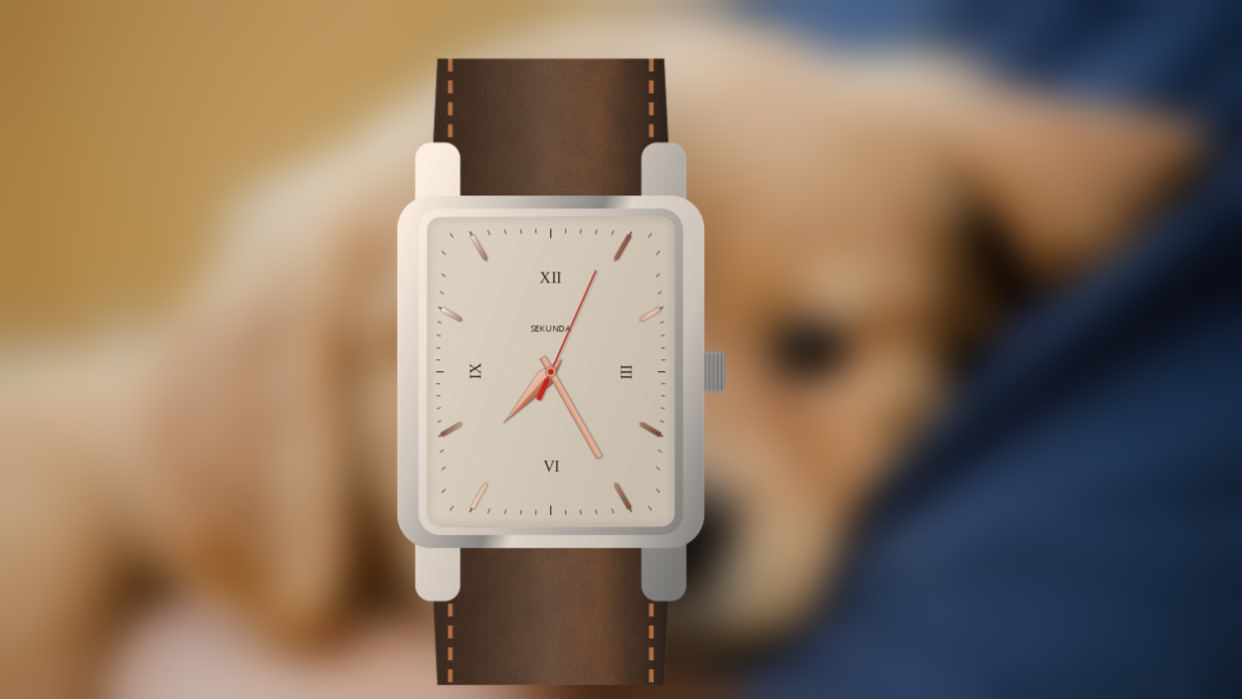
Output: 7.25.04
